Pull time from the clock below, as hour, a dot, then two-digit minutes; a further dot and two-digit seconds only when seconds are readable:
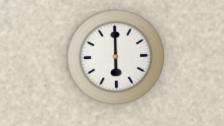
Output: 6.00
